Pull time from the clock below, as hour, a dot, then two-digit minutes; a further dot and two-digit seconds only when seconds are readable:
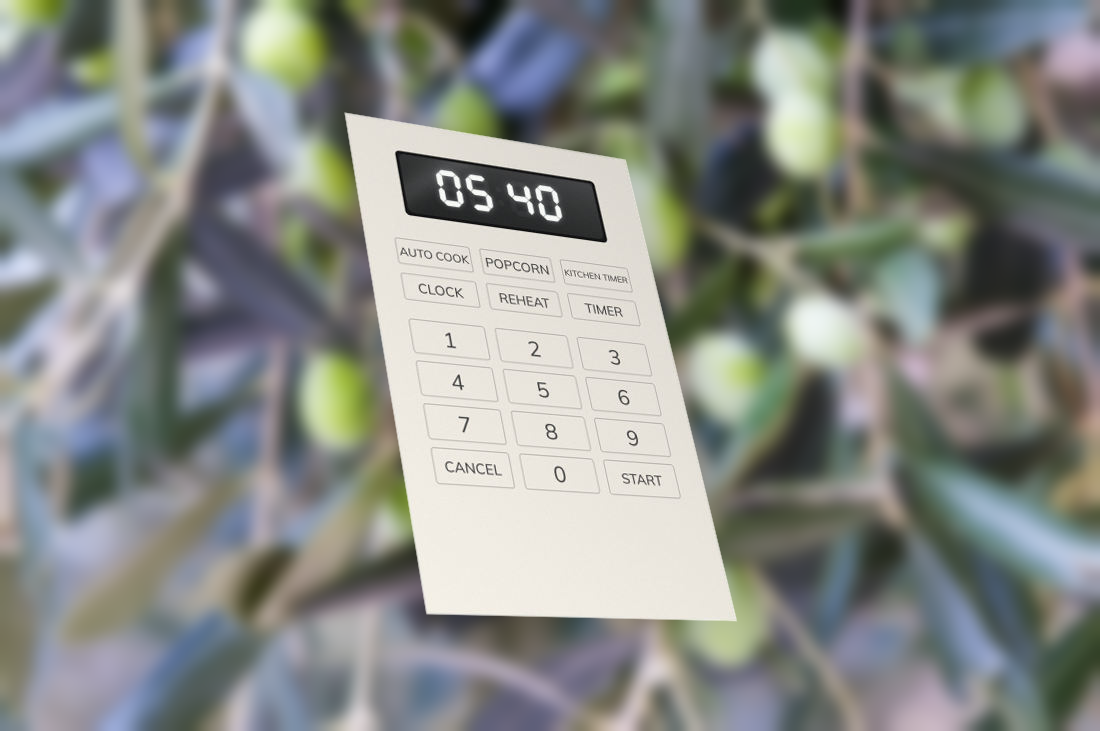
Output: 5.40
